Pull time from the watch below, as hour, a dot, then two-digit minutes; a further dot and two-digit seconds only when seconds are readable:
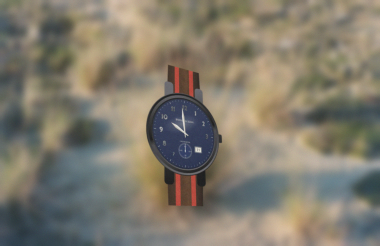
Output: 9.59
